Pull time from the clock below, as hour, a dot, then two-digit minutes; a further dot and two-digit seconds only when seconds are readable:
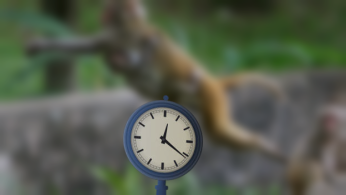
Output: 12.21
